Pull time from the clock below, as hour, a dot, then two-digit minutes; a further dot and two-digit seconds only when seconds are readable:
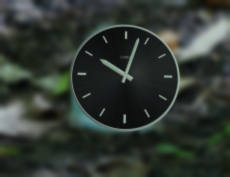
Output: 10.03
